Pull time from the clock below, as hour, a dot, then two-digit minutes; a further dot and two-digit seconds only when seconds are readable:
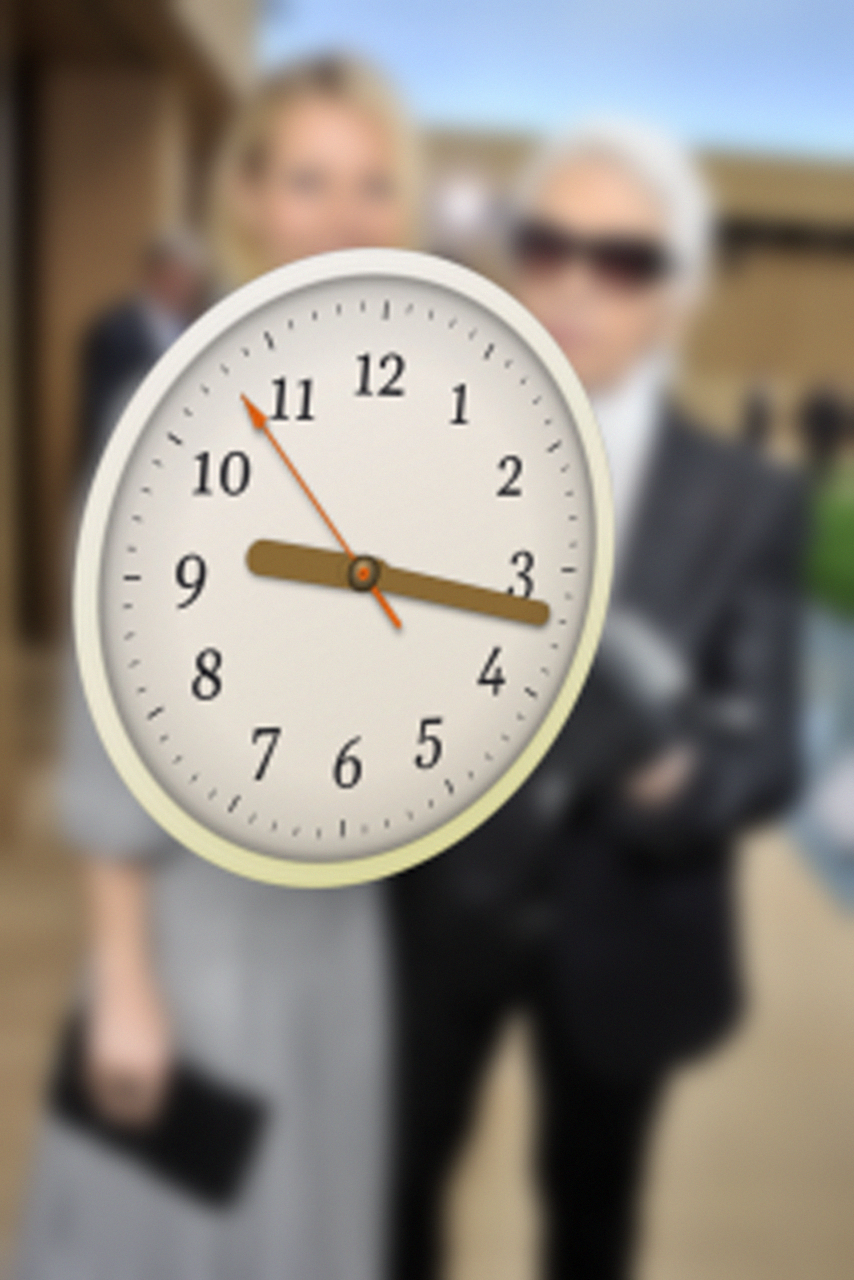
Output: 9.16.53
